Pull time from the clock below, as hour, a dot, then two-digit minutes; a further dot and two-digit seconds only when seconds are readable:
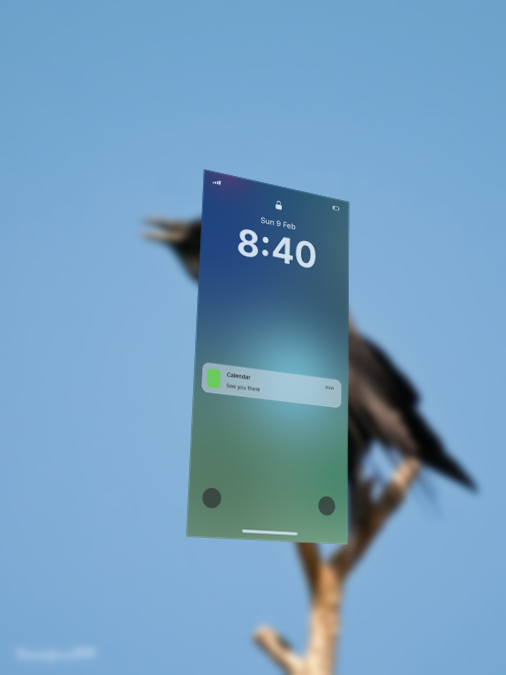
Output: 8.40
